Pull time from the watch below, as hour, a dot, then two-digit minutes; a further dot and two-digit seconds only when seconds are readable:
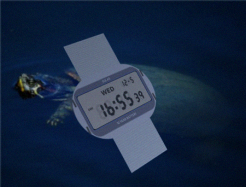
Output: 16.55.39
